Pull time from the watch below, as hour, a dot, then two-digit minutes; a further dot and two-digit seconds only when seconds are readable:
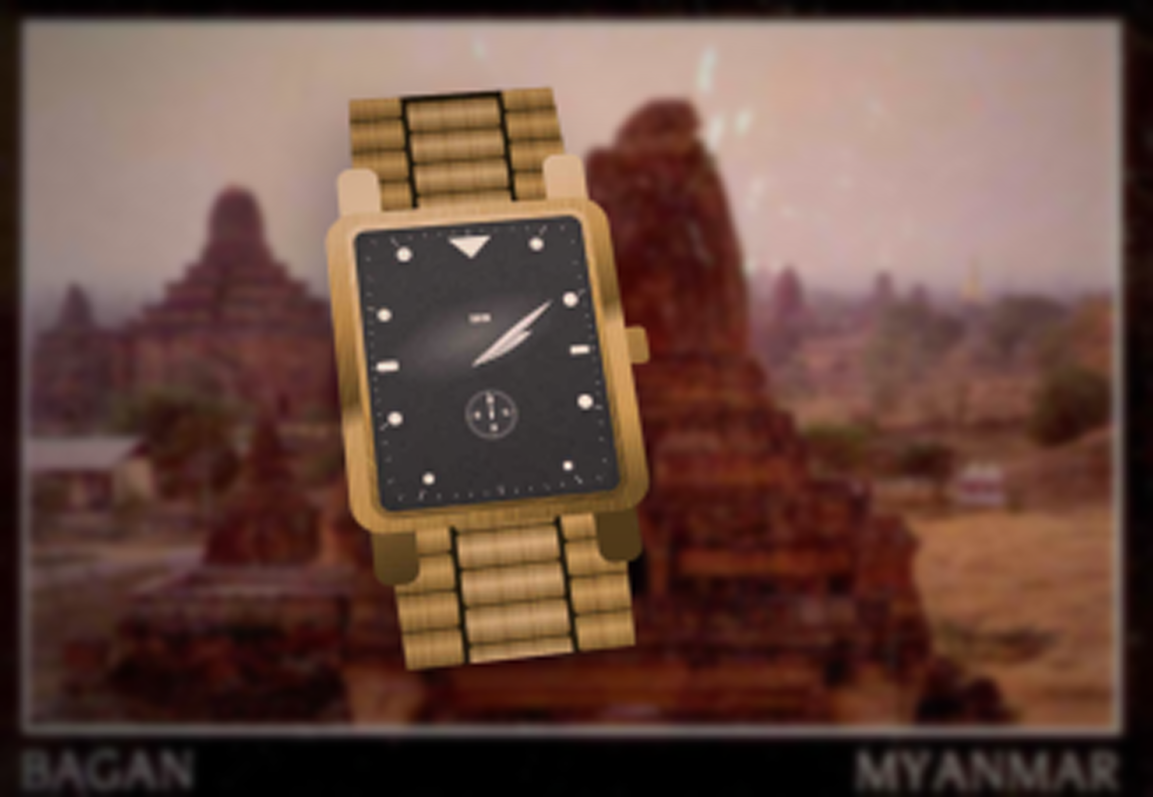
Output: 2.09
